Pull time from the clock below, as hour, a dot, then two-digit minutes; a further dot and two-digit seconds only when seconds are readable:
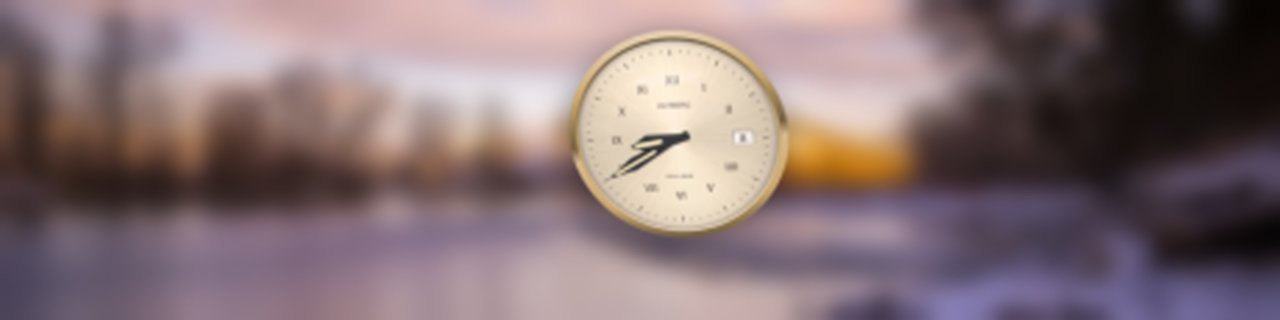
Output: 8.40
